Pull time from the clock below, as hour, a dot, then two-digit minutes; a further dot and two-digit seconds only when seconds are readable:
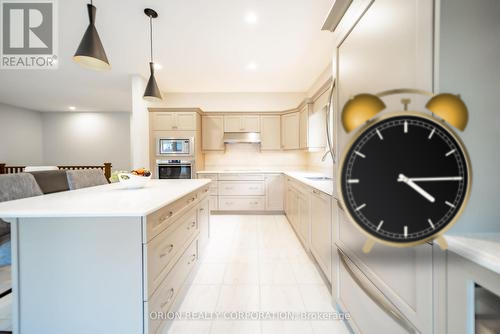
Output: 4.15
